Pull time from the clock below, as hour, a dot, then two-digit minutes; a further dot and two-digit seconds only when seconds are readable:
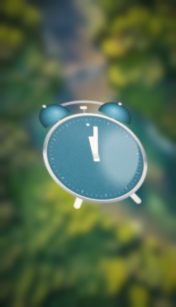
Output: 12.02
